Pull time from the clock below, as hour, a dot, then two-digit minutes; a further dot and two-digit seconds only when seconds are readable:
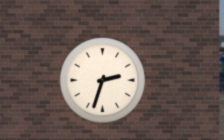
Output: 2.33
